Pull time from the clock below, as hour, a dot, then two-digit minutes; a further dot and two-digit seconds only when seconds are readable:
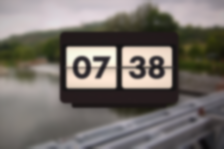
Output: 7.38
